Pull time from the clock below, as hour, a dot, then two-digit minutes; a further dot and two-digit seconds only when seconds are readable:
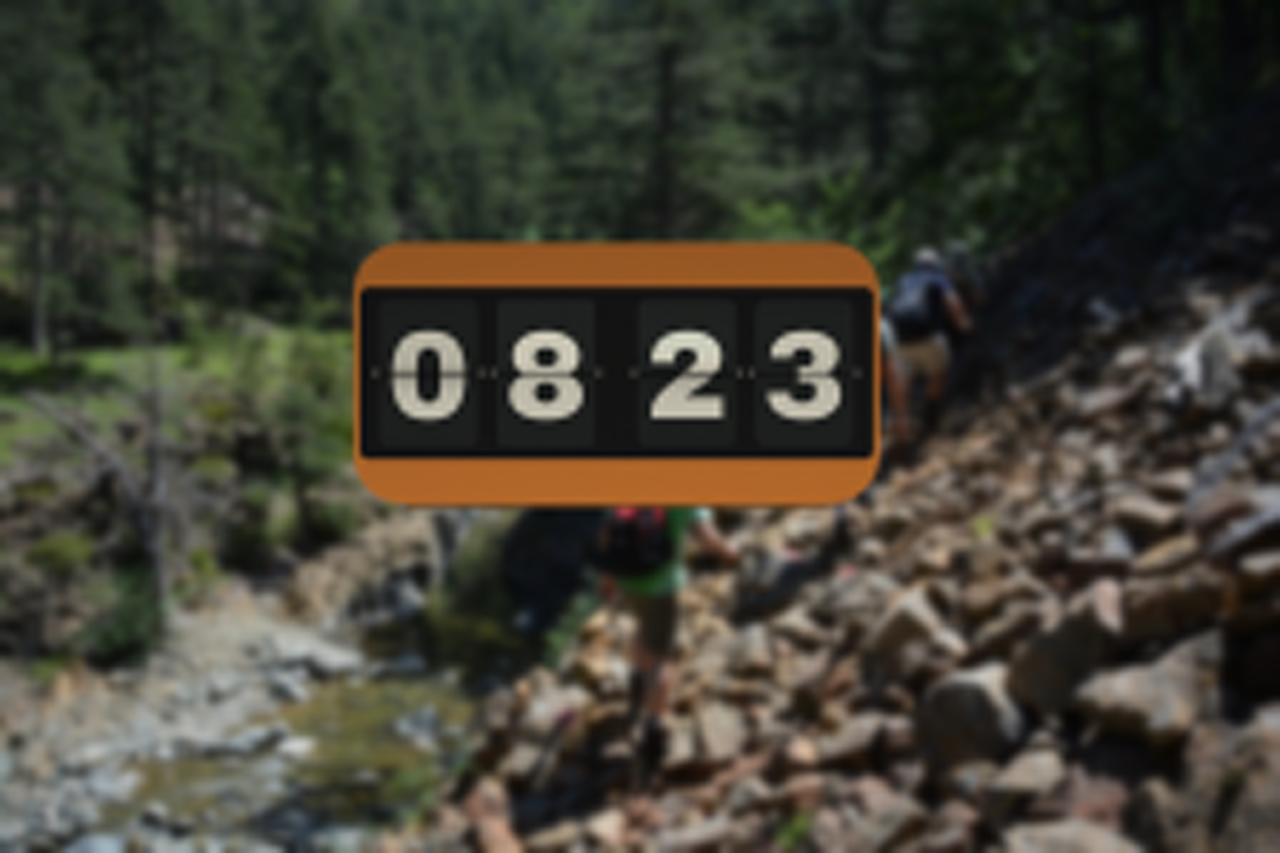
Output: 8.23
